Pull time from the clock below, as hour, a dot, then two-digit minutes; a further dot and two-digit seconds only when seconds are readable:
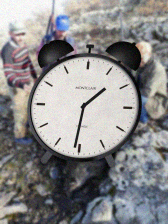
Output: 1.31
